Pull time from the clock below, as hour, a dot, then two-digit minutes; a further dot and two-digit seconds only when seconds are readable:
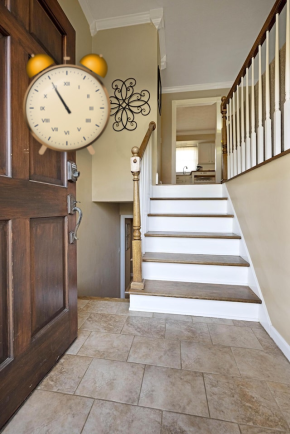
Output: 10.55
